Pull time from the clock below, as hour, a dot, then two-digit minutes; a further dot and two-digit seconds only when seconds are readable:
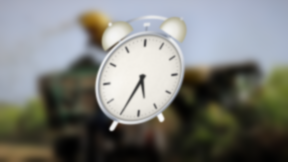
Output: 5.35
